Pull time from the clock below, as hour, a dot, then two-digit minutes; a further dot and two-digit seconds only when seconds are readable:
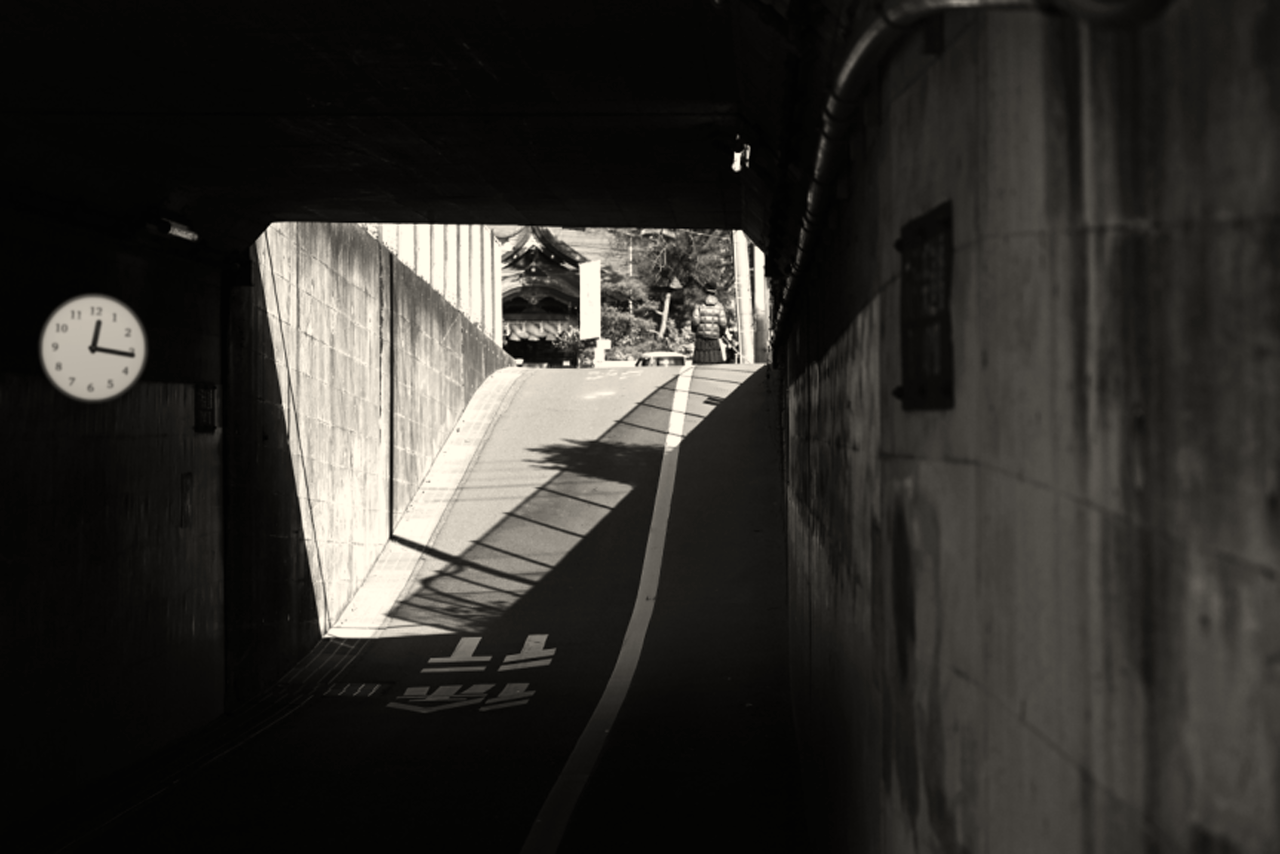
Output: 12.16
